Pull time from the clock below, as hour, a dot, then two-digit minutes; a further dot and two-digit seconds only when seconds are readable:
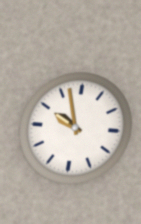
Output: 9.57
